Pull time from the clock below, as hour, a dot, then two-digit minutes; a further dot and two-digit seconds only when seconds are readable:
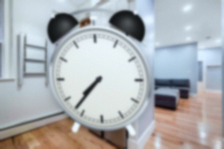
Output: 7.37
